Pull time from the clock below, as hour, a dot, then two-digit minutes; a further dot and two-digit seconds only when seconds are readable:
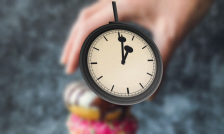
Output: 1.01
